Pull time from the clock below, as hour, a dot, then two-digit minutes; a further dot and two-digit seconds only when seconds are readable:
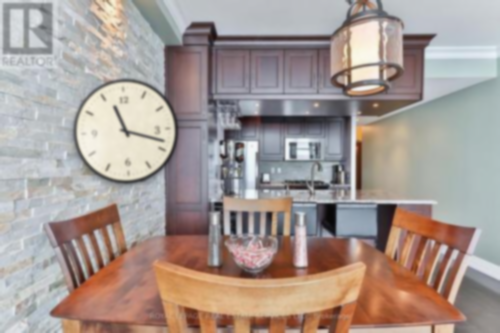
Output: 11.18
